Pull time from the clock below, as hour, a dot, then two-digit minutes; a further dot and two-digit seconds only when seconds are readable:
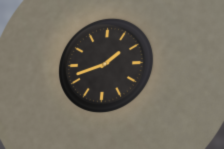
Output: 1.42
